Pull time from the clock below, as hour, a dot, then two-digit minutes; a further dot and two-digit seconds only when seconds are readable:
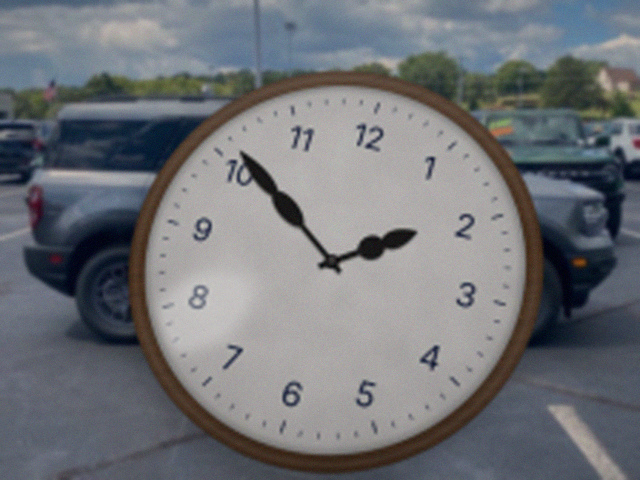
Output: 1.51
